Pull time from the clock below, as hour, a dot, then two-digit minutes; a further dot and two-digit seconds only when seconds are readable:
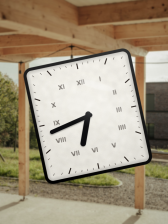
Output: 6.43
